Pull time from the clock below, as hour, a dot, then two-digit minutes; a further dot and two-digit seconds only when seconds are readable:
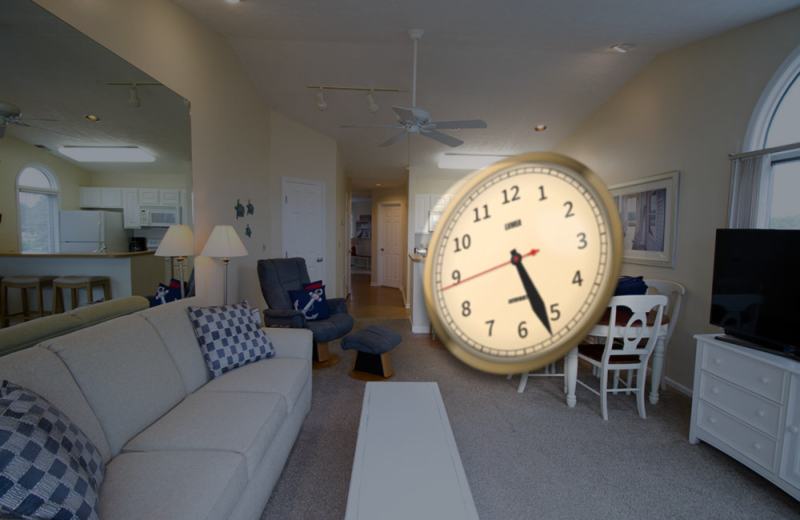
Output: 5.26.44
